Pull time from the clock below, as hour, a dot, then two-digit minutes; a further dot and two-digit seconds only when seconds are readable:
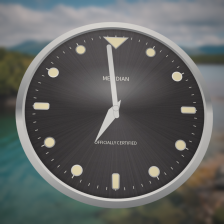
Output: 6.59
